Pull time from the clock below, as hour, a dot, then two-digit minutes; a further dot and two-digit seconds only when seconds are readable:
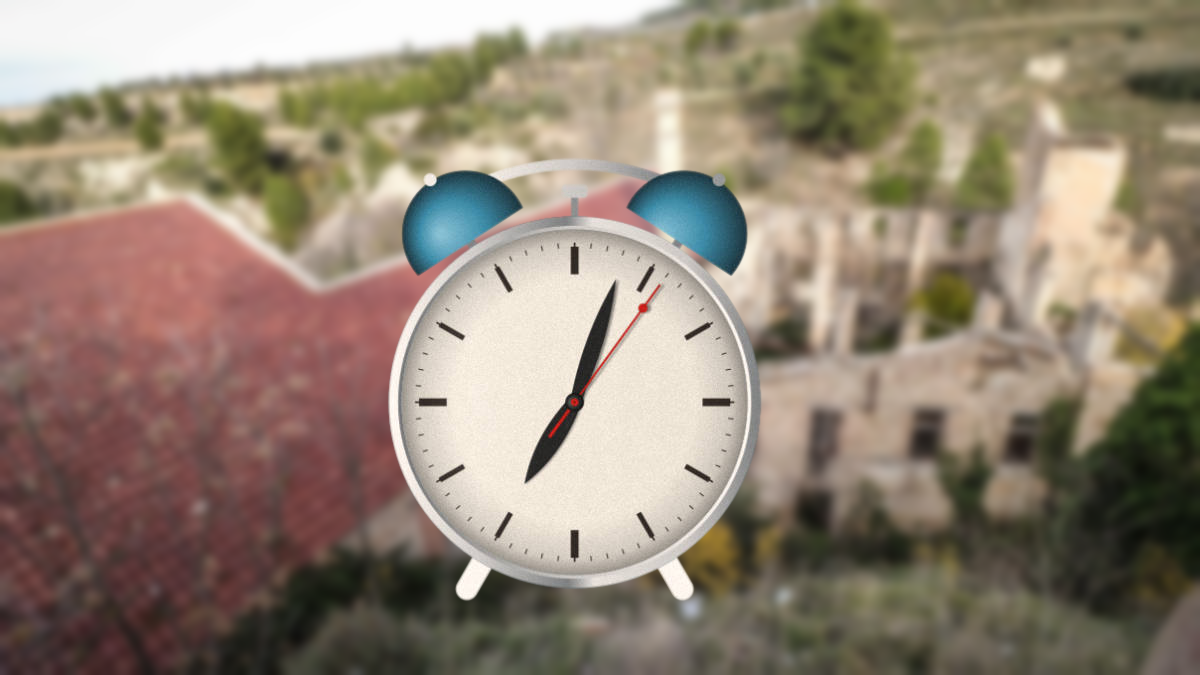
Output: 7.03.06
